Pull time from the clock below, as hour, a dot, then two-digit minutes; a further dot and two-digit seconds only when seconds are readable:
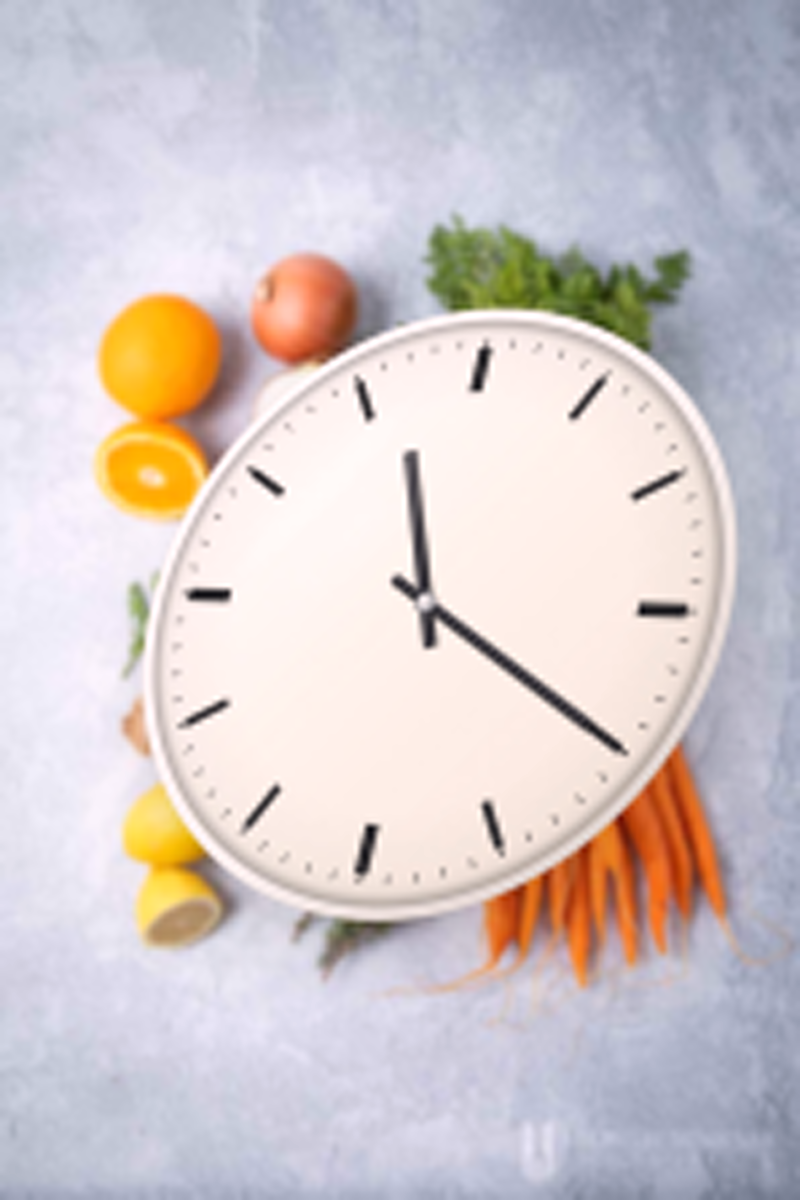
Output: 11.20
